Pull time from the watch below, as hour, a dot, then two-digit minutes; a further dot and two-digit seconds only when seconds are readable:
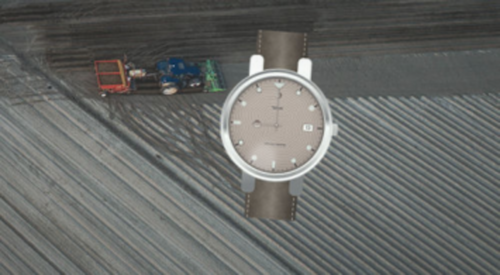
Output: 9.00
